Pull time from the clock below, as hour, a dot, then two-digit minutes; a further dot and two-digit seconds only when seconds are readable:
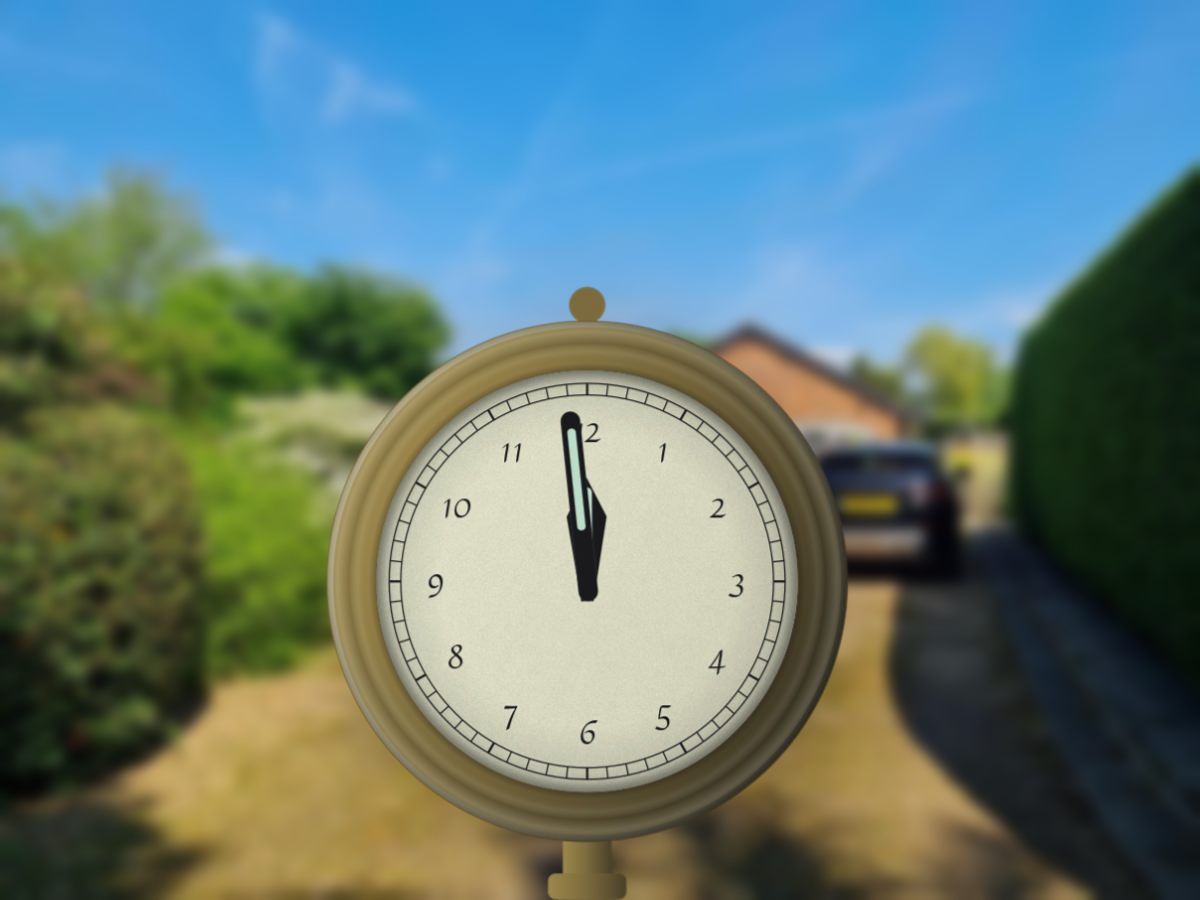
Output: 11.59
